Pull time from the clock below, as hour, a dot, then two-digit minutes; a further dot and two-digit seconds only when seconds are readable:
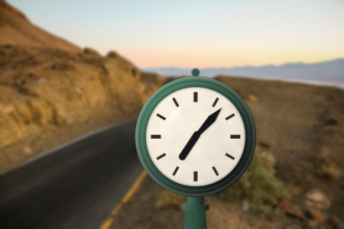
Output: 7.07
